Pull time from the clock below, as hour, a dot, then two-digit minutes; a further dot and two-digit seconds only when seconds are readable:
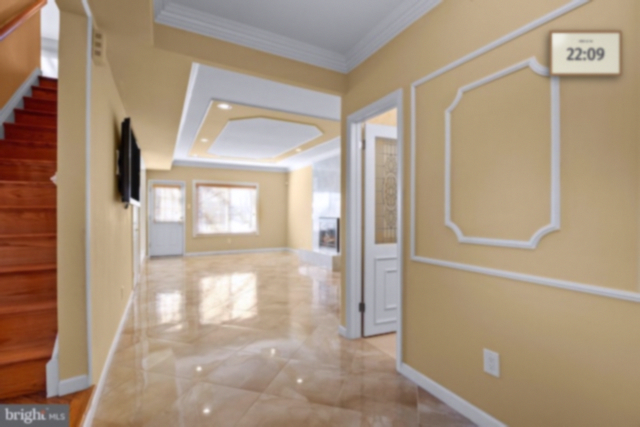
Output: 22.09
